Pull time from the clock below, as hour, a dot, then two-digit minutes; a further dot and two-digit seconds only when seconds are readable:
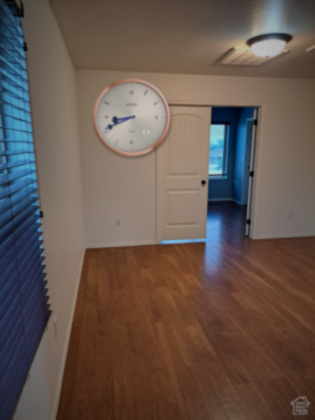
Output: 8.41
